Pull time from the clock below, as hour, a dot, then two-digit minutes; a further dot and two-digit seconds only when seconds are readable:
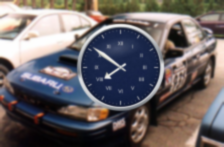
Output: 7.51
